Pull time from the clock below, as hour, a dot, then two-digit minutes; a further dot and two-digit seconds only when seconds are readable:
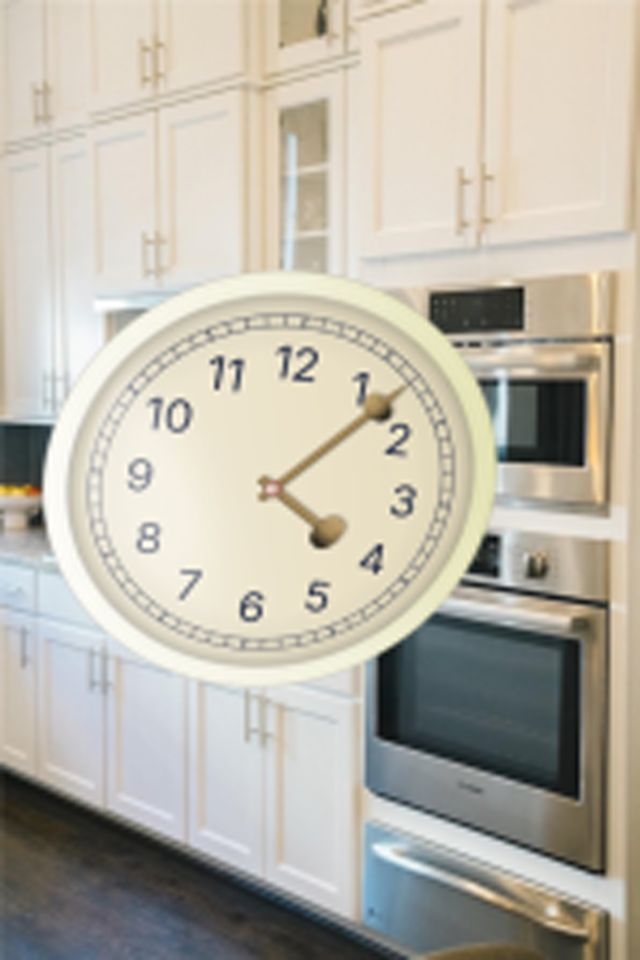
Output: 4.07
